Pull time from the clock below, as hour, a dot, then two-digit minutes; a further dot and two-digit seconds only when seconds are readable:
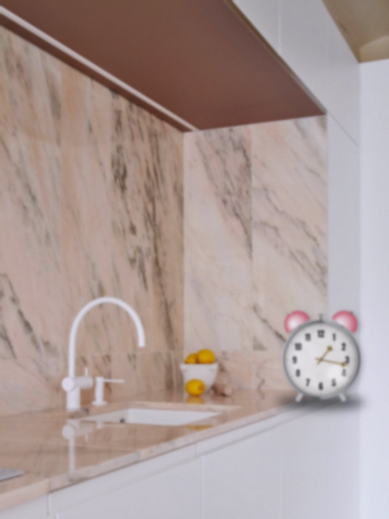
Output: 1.17
